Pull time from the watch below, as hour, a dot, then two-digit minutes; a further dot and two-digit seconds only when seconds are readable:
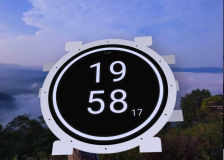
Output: 19.58.17
